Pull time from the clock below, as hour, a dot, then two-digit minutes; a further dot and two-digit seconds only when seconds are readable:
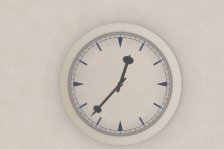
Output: 12.37
